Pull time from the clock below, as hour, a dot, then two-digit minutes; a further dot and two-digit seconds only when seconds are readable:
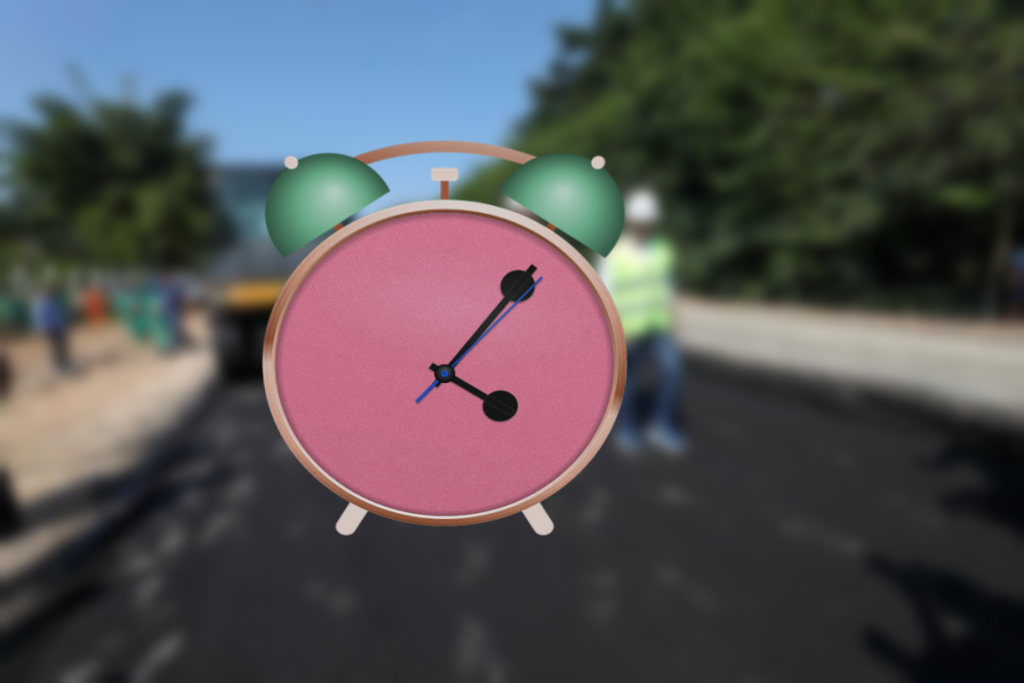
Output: 4.06.07
